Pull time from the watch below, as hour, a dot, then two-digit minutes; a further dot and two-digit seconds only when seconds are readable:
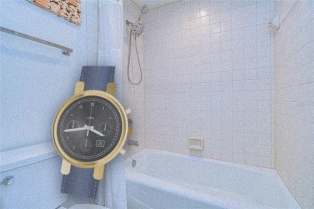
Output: 3.43
